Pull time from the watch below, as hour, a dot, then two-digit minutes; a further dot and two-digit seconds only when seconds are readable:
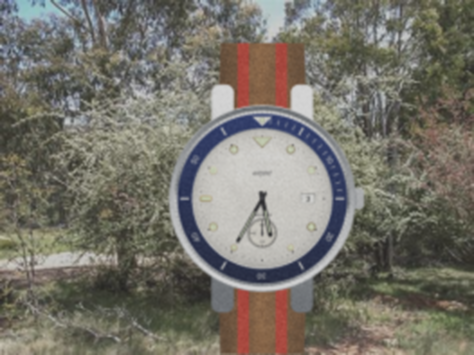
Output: 5.35
